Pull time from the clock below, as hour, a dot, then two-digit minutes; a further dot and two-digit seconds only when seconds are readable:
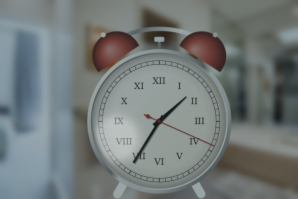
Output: 1.35.19
